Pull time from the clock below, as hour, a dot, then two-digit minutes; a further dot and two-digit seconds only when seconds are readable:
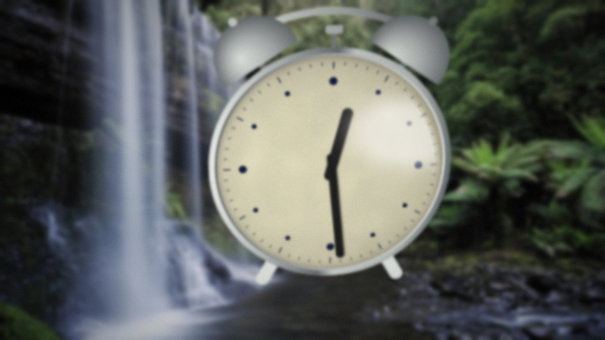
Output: 12.29
